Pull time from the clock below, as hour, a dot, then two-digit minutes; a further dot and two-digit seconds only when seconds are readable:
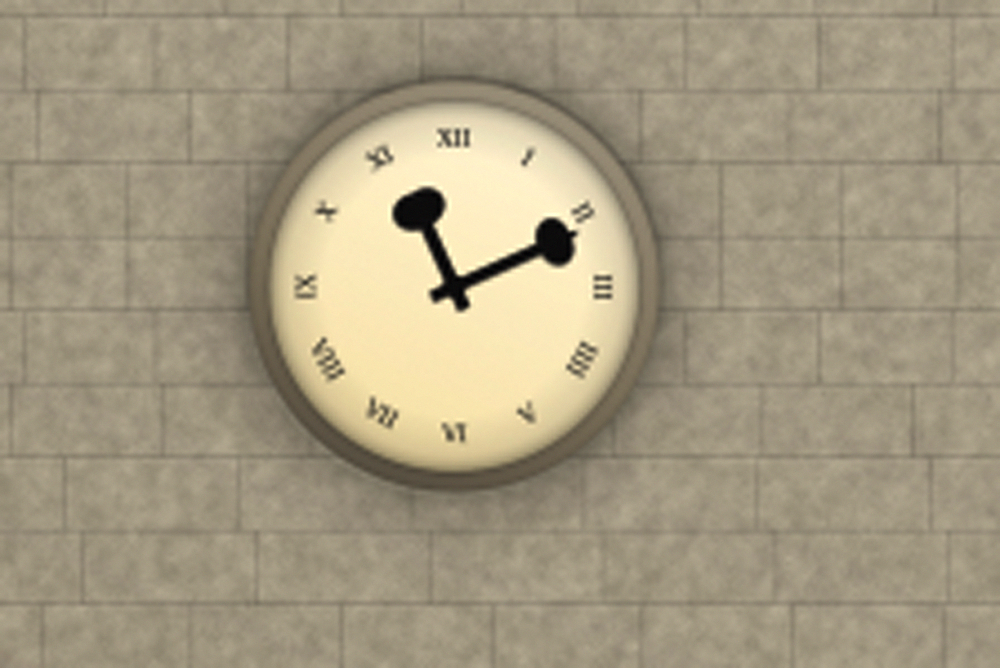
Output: 11.11
